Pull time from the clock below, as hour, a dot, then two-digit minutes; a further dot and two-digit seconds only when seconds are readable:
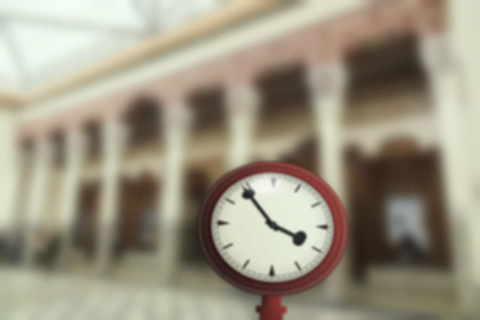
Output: 3.54
